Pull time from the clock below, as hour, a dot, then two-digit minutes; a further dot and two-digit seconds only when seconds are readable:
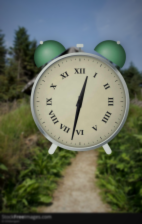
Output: 12.32
